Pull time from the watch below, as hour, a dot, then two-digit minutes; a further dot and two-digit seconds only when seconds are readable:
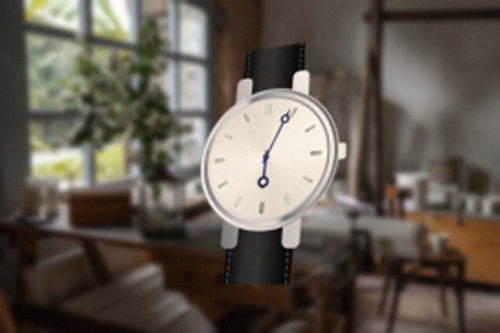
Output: 6.04
